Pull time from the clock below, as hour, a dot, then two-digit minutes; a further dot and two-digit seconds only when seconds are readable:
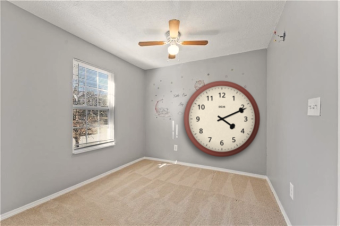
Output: 4.11
